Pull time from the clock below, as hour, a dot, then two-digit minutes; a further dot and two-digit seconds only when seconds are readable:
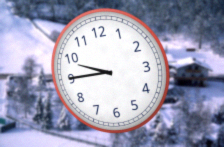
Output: 9.45
